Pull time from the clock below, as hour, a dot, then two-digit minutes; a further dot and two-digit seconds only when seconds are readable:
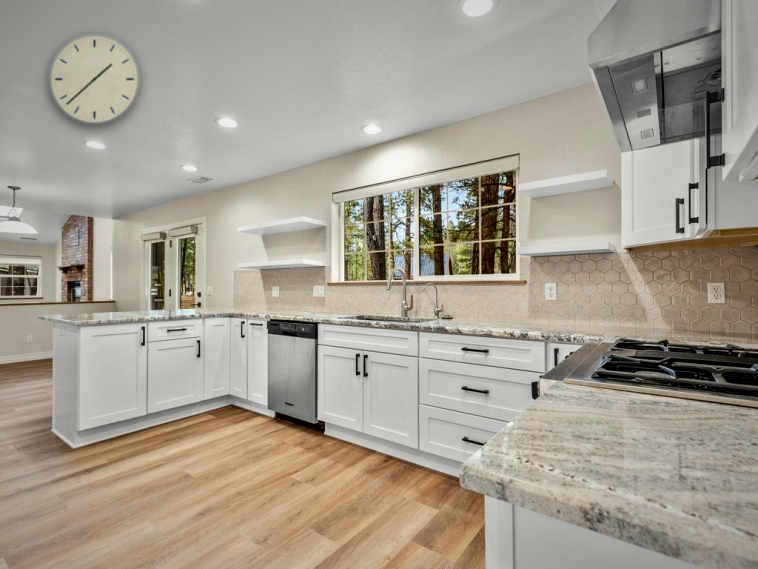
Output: 1.38
